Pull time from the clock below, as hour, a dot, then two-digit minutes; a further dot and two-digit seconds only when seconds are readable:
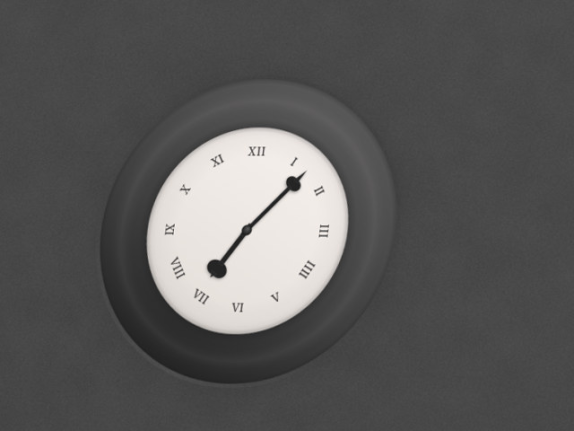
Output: 7.07
